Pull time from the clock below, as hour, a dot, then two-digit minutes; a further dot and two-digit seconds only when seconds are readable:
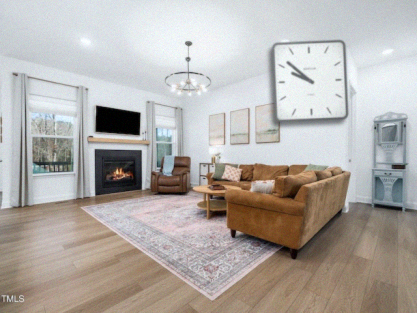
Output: 9.52
